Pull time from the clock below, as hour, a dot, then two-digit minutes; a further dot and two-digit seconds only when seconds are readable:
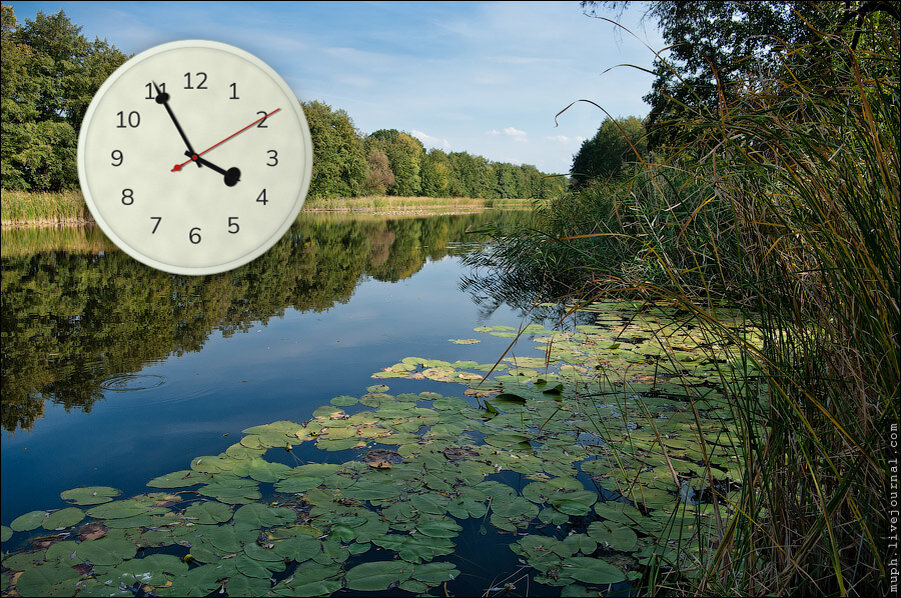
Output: 3.55.10
